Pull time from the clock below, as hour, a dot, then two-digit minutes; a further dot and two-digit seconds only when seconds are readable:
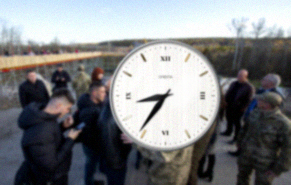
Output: 8.36
